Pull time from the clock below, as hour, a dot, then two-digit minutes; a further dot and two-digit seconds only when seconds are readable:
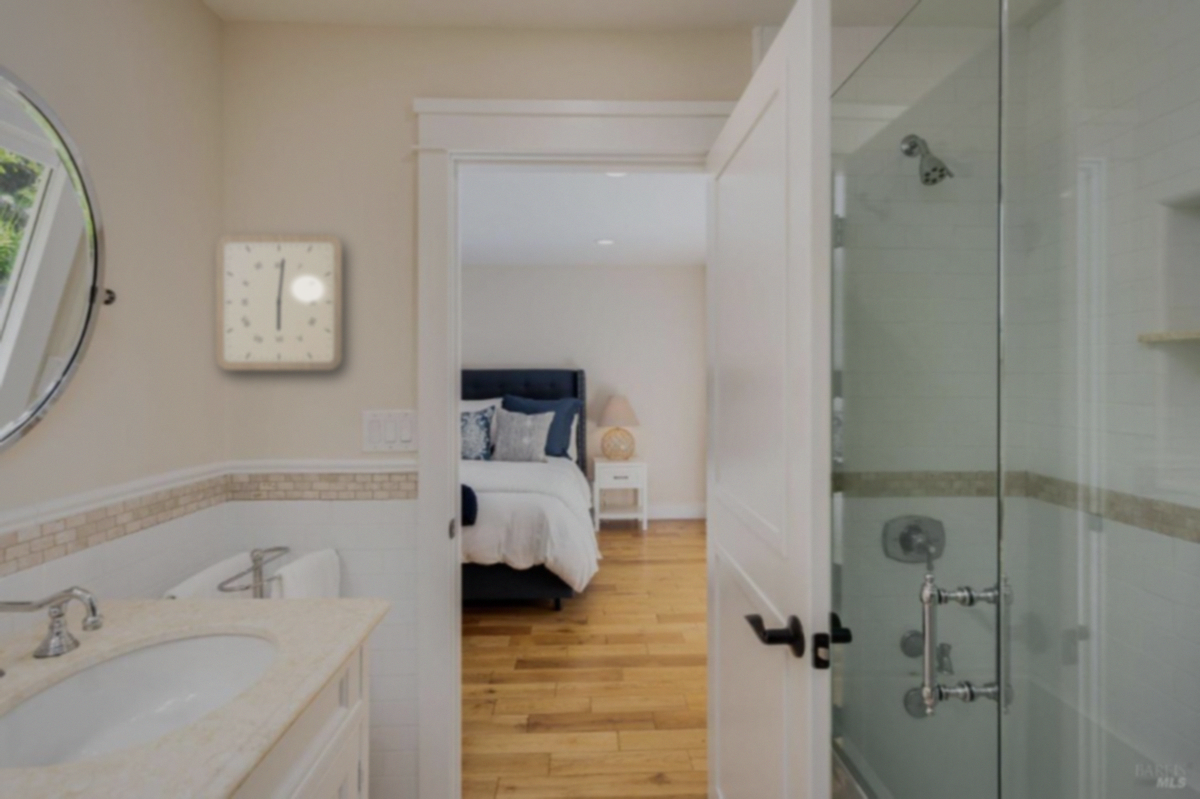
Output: 6.01
